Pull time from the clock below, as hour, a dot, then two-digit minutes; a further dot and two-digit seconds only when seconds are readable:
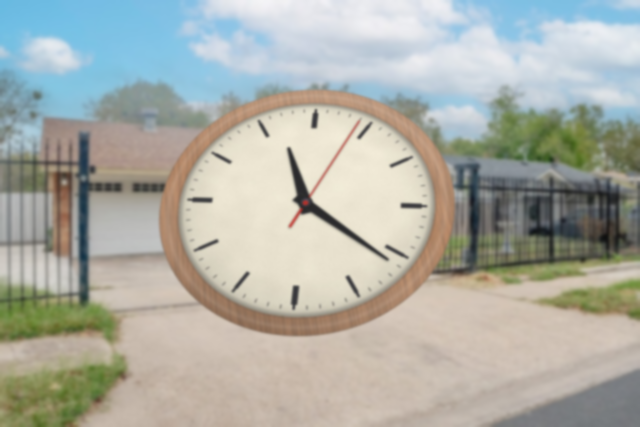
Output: 11.21.04
